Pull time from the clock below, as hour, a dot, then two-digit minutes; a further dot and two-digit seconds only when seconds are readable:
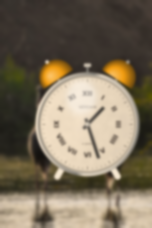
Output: 1.27
